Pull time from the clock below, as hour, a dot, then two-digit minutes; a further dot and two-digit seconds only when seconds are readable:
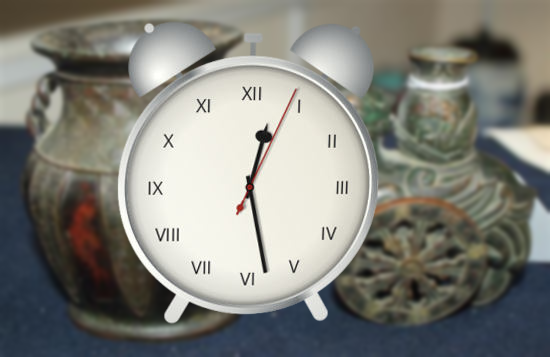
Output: 12.28.04
